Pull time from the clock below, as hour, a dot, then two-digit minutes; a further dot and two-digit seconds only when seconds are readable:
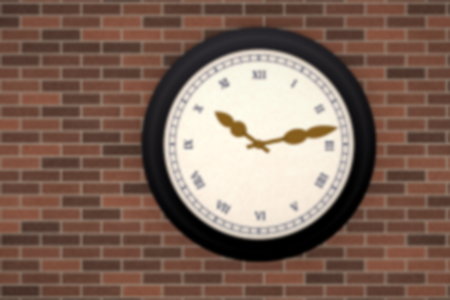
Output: 10.13
